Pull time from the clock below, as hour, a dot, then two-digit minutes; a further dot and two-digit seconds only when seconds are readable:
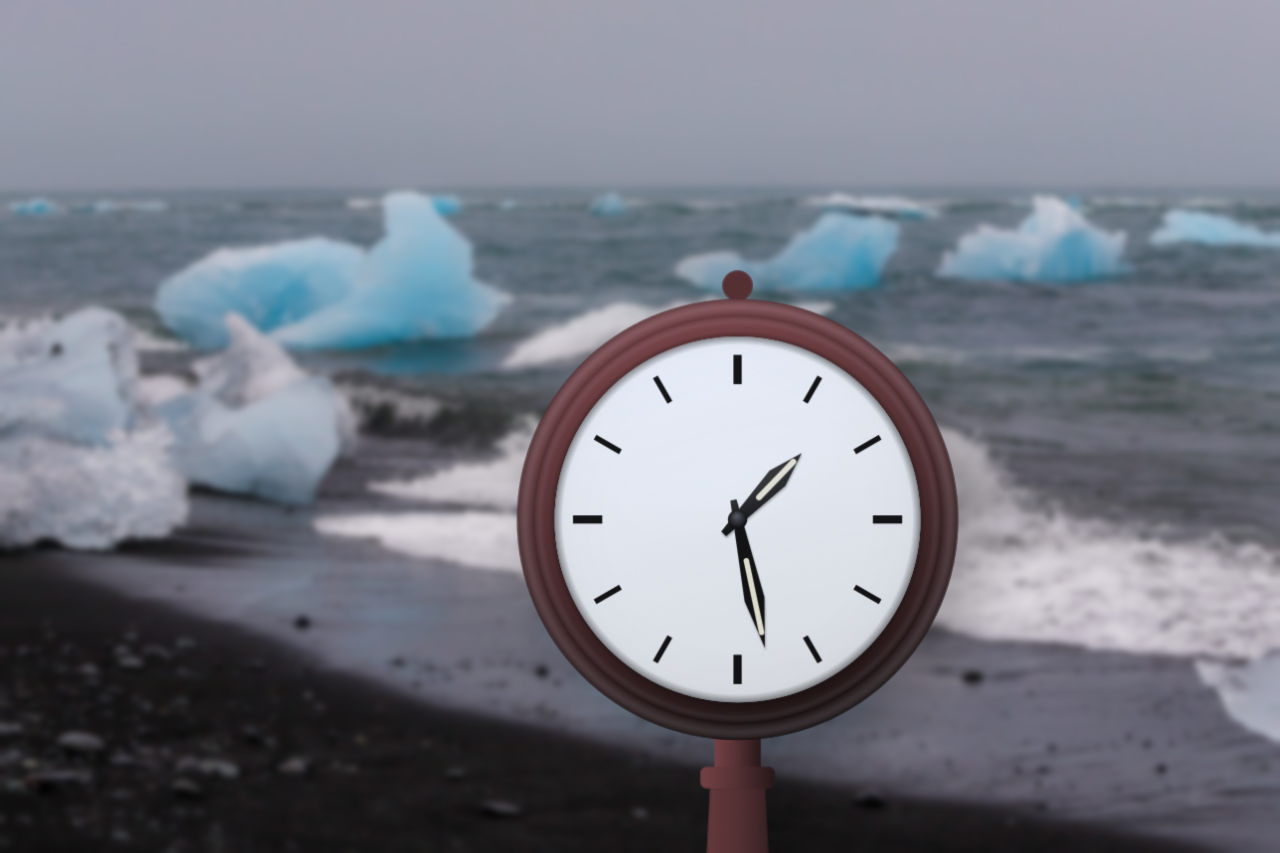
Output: 1.28
